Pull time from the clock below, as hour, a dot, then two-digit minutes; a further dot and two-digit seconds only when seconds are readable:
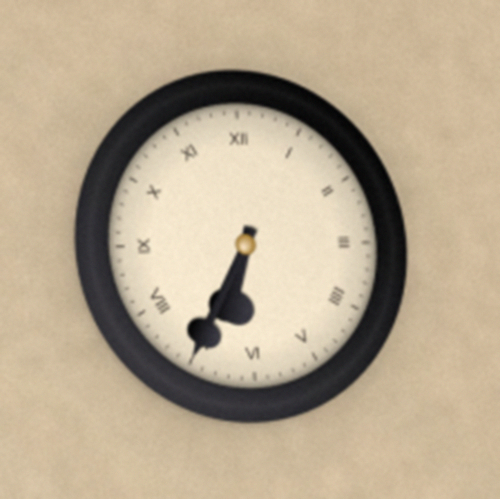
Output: 6.35
